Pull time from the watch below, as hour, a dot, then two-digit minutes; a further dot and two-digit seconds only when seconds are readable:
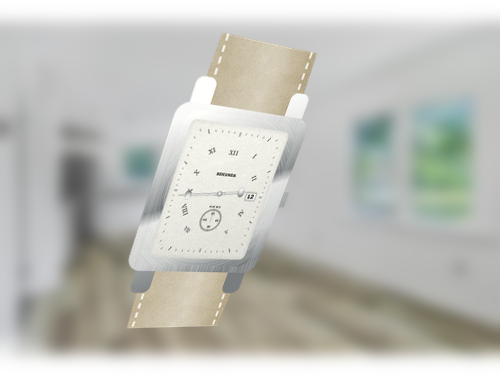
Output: 2.44
